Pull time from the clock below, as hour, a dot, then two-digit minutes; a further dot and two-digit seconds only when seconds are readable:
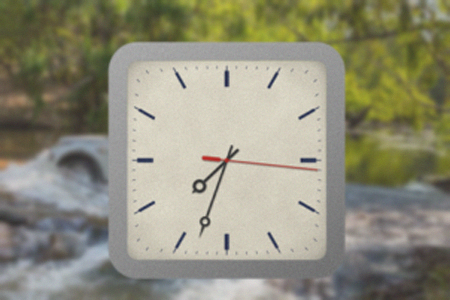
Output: 7.33.16
